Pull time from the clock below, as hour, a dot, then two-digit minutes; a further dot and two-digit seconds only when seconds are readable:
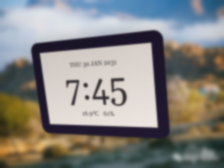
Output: 7.45
